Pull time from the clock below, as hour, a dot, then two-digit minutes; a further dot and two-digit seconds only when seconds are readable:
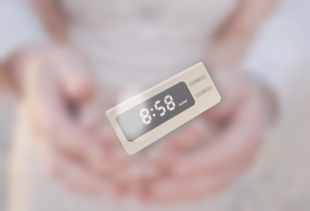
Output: 8.58
